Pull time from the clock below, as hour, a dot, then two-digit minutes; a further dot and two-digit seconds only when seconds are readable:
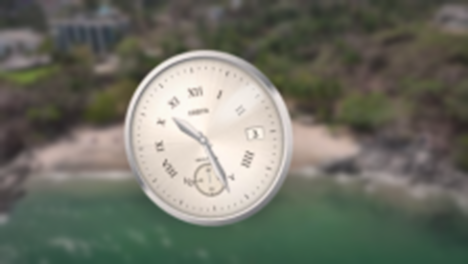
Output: 10.27
